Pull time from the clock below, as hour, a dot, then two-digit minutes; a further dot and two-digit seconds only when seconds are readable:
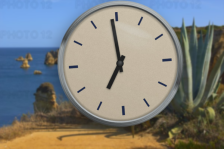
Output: 6.59
